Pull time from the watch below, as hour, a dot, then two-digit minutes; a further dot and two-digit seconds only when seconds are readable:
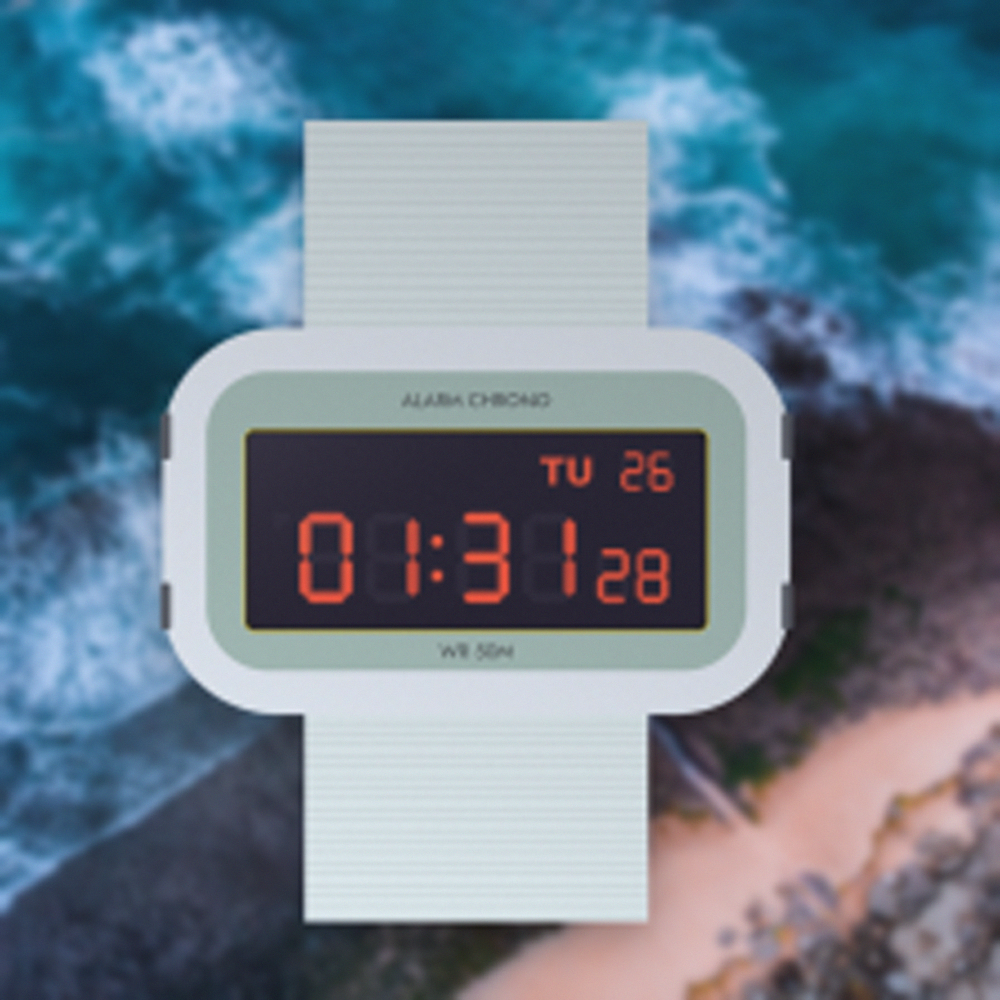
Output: 1.31.28
